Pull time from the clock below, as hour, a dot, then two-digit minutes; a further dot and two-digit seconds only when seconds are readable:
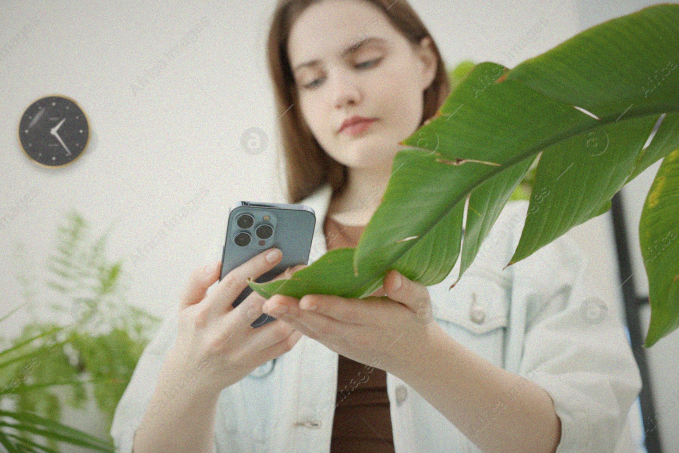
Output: 1.24
